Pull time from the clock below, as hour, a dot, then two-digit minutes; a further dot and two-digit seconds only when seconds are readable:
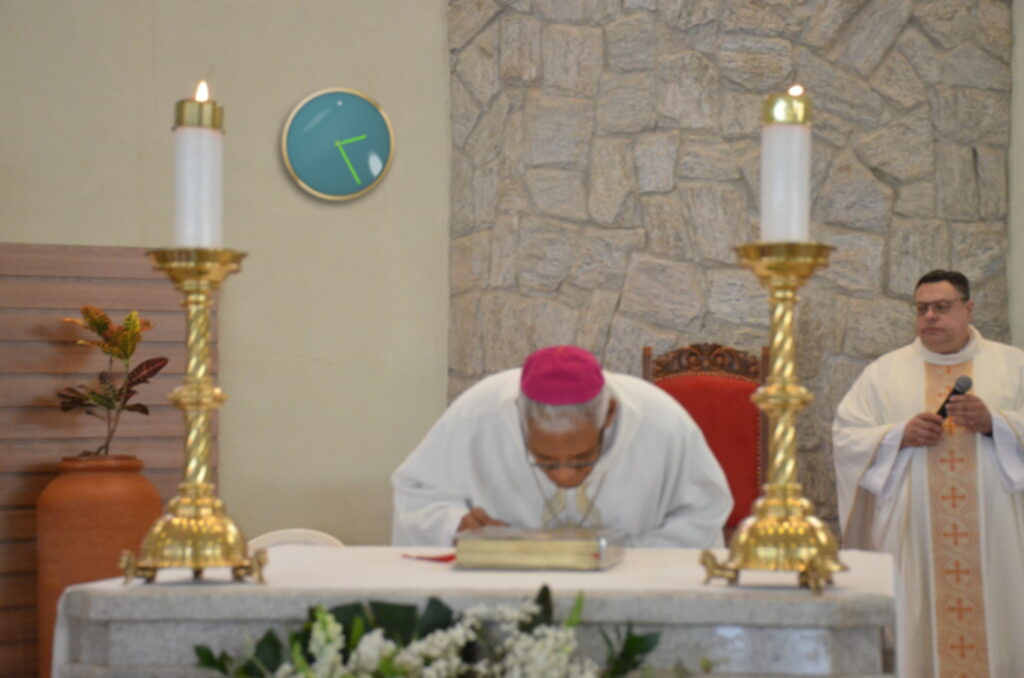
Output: 2.25
